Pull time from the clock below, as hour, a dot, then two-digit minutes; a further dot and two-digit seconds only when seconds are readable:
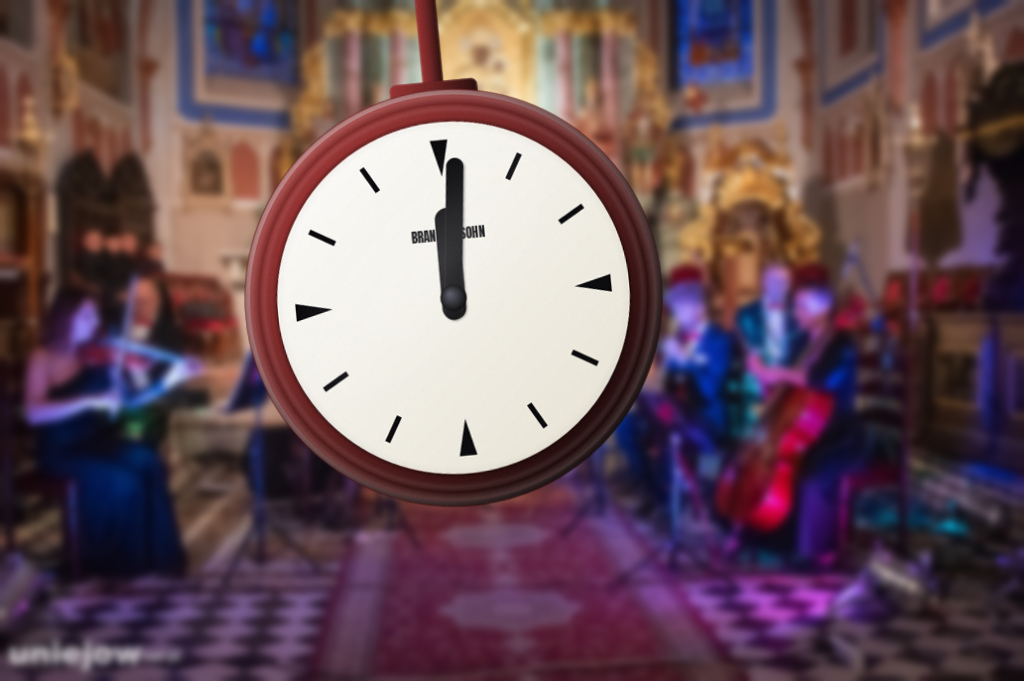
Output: 12.01
